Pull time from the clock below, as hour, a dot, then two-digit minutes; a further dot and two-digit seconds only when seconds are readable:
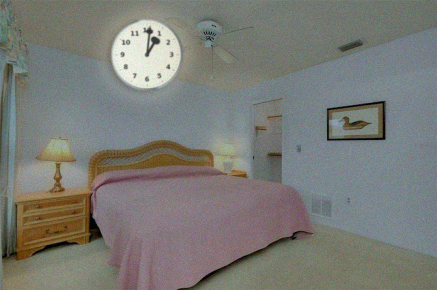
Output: 1.01
